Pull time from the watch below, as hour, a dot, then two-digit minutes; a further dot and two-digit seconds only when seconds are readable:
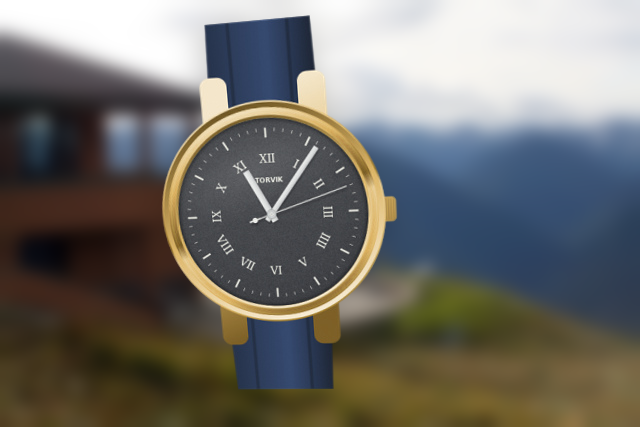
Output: 11.06.12
